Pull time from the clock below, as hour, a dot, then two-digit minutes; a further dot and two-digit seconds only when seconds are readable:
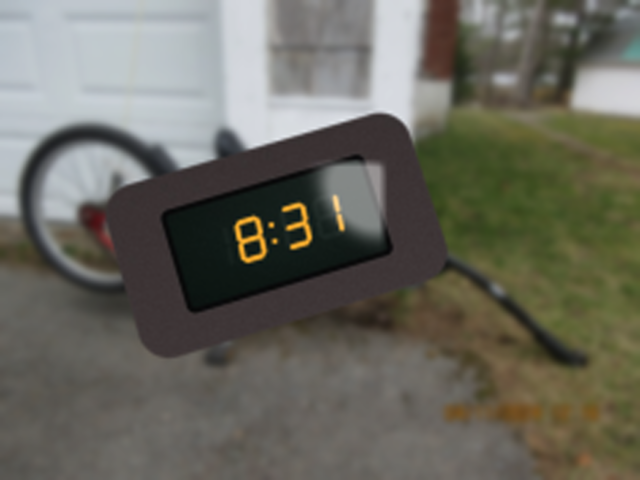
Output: 8.31
